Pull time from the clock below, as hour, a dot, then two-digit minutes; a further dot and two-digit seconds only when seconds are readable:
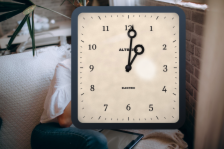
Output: 1.01
